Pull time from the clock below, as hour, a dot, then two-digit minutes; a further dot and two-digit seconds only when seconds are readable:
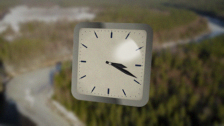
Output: 3.19
